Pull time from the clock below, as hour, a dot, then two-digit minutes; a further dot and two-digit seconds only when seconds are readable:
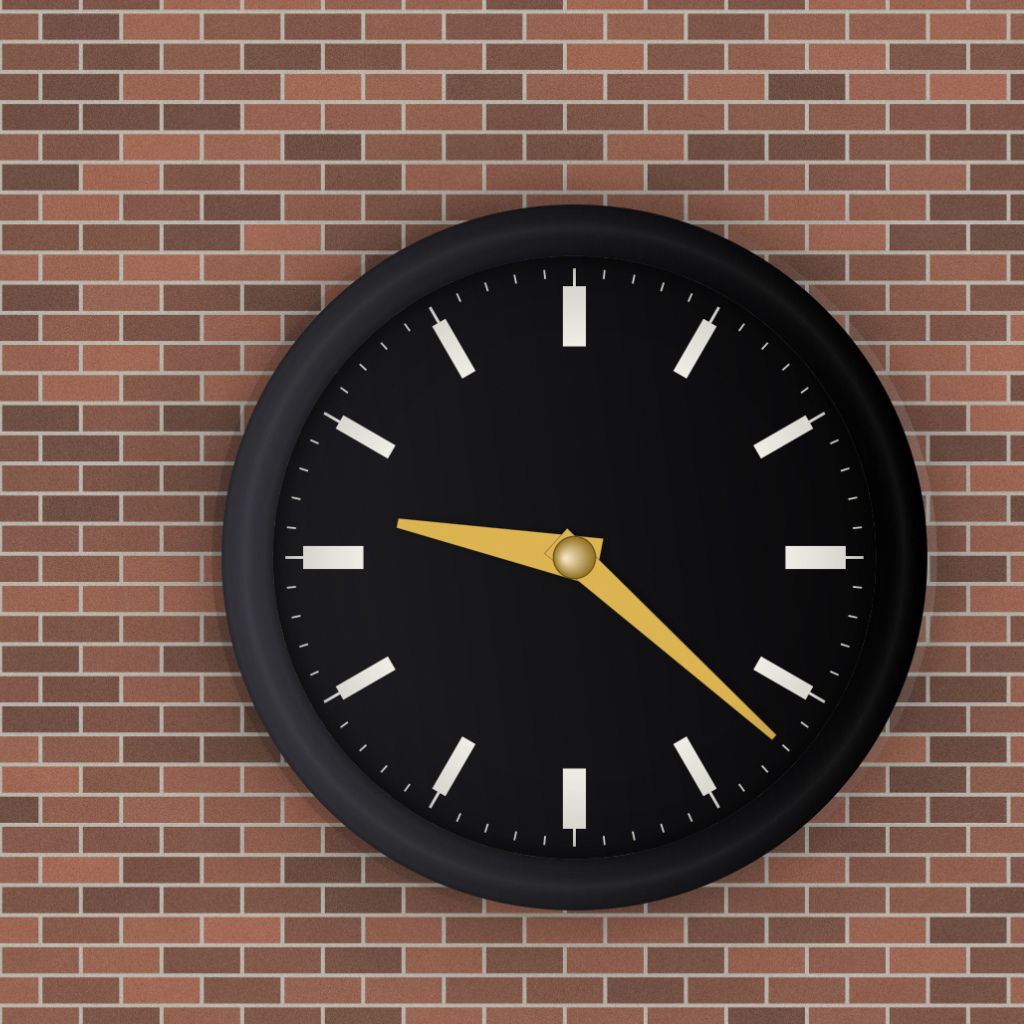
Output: 9.22
